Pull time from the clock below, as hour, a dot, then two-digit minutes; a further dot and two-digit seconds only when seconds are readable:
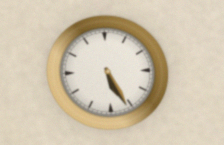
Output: 5.26
